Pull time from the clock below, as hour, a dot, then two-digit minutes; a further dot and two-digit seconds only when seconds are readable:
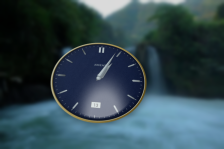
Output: 1.04
